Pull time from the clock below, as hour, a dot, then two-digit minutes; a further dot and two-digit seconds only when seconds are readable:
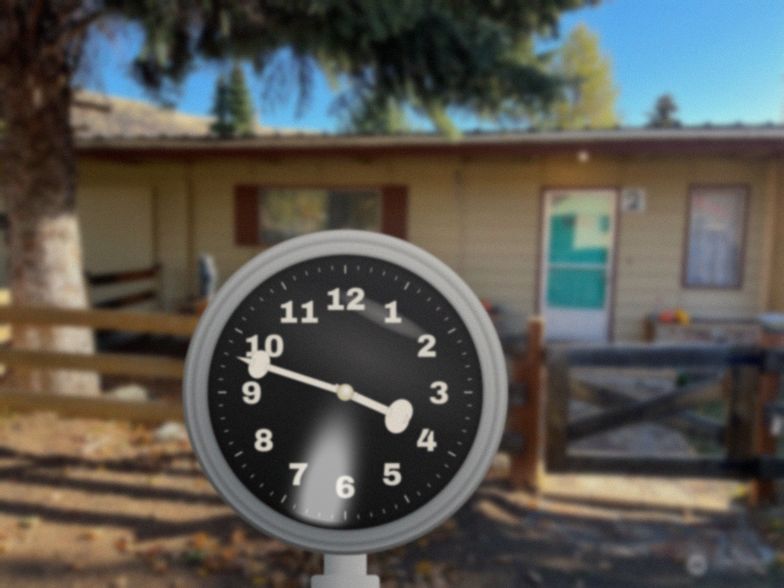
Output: 3.48
